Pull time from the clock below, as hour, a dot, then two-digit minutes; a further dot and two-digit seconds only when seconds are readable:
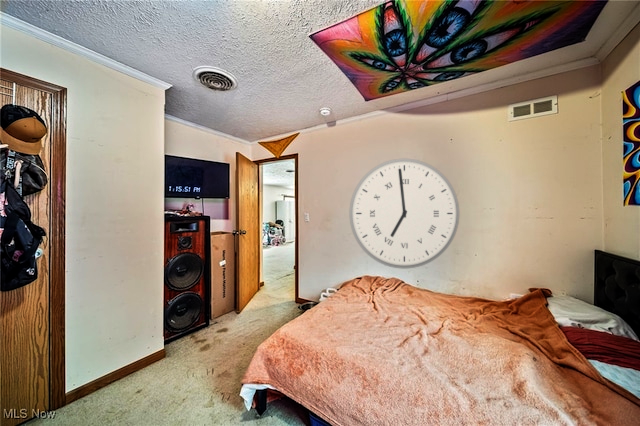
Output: 6.59
